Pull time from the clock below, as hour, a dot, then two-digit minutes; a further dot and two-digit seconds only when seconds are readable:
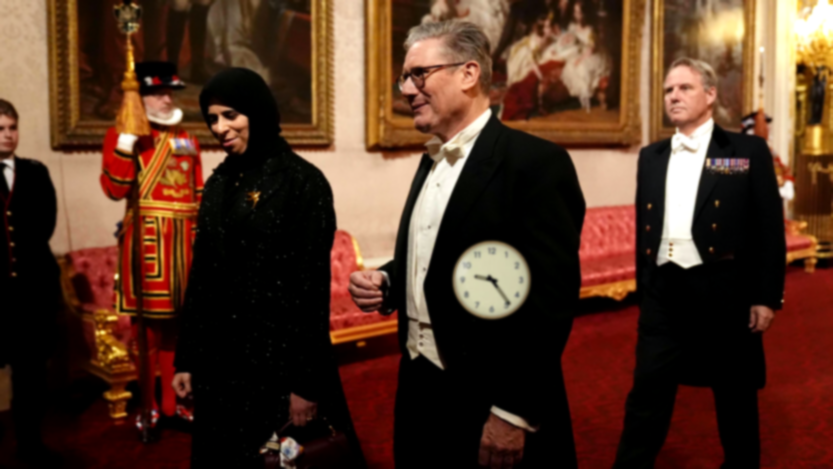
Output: 9.24
